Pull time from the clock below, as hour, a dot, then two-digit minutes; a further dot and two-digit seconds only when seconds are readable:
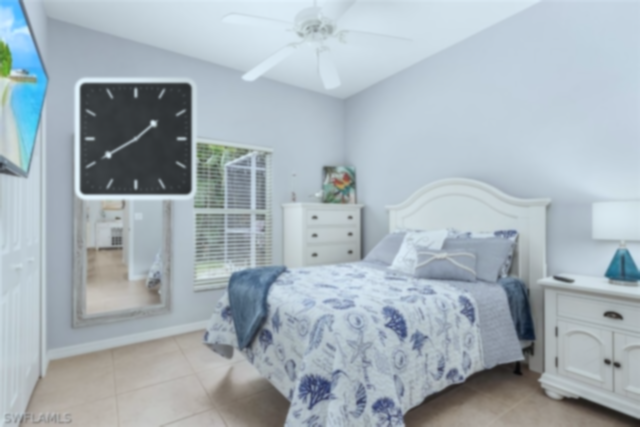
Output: 1.40
